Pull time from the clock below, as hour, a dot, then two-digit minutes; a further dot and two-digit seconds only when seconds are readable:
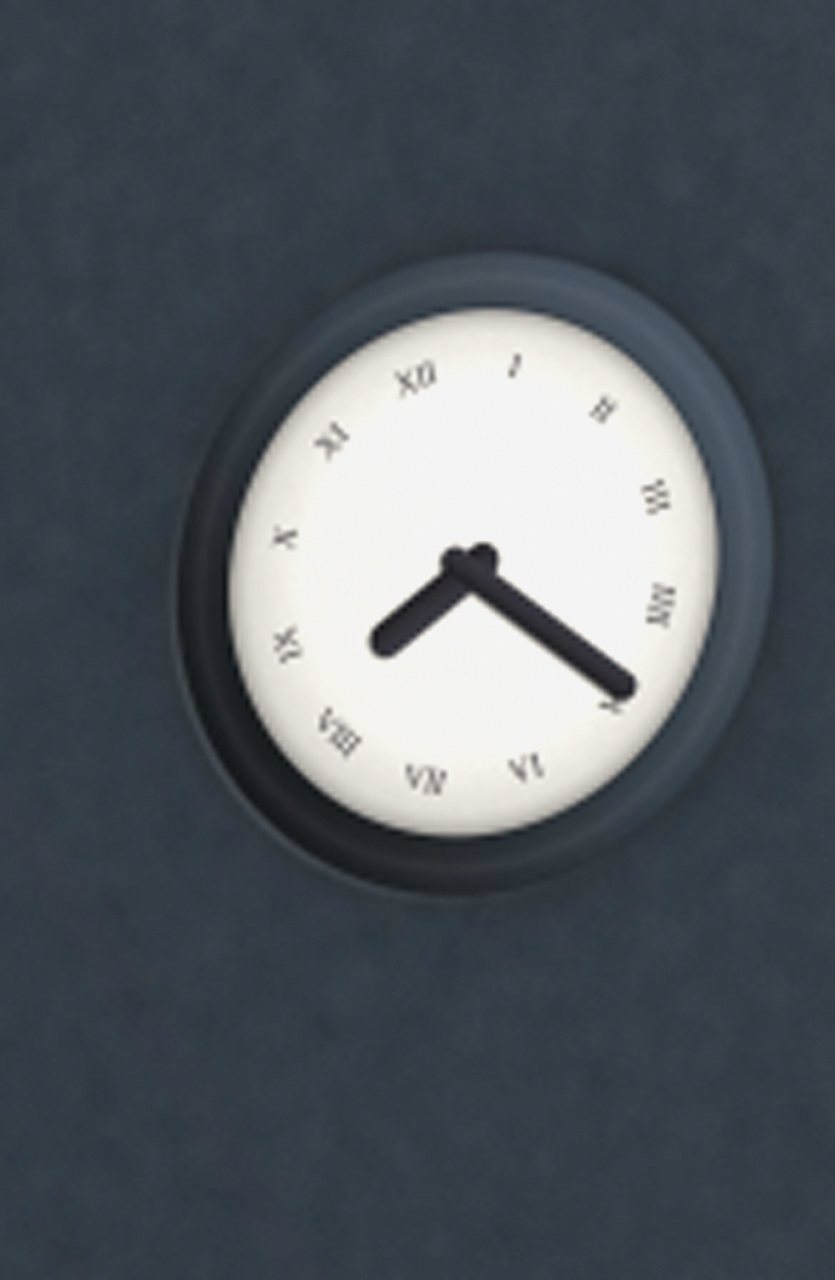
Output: 8.24
